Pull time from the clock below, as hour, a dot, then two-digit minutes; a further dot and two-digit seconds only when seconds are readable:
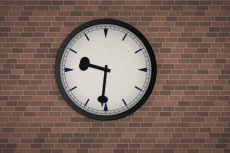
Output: 9.31
